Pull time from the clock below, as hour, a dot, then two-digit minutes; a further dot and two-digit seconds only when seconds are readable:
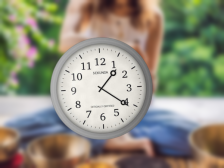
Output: 1.21
